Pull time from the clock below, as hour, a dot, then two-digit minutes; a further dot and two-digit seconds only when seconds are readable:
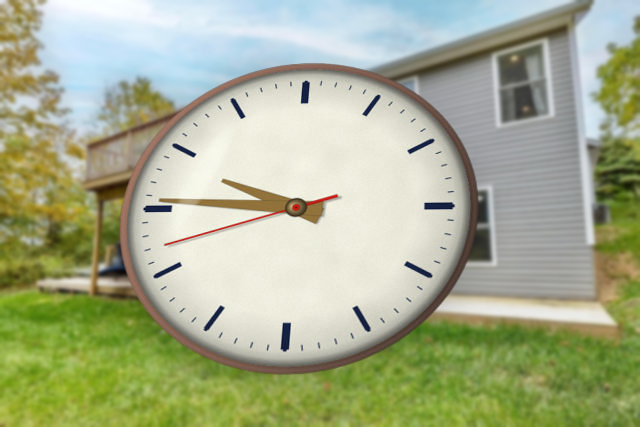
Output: 9.45.42
